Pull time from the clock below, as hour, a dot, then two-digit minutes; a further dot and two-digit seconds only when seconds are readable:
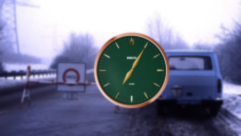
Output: 7.05
